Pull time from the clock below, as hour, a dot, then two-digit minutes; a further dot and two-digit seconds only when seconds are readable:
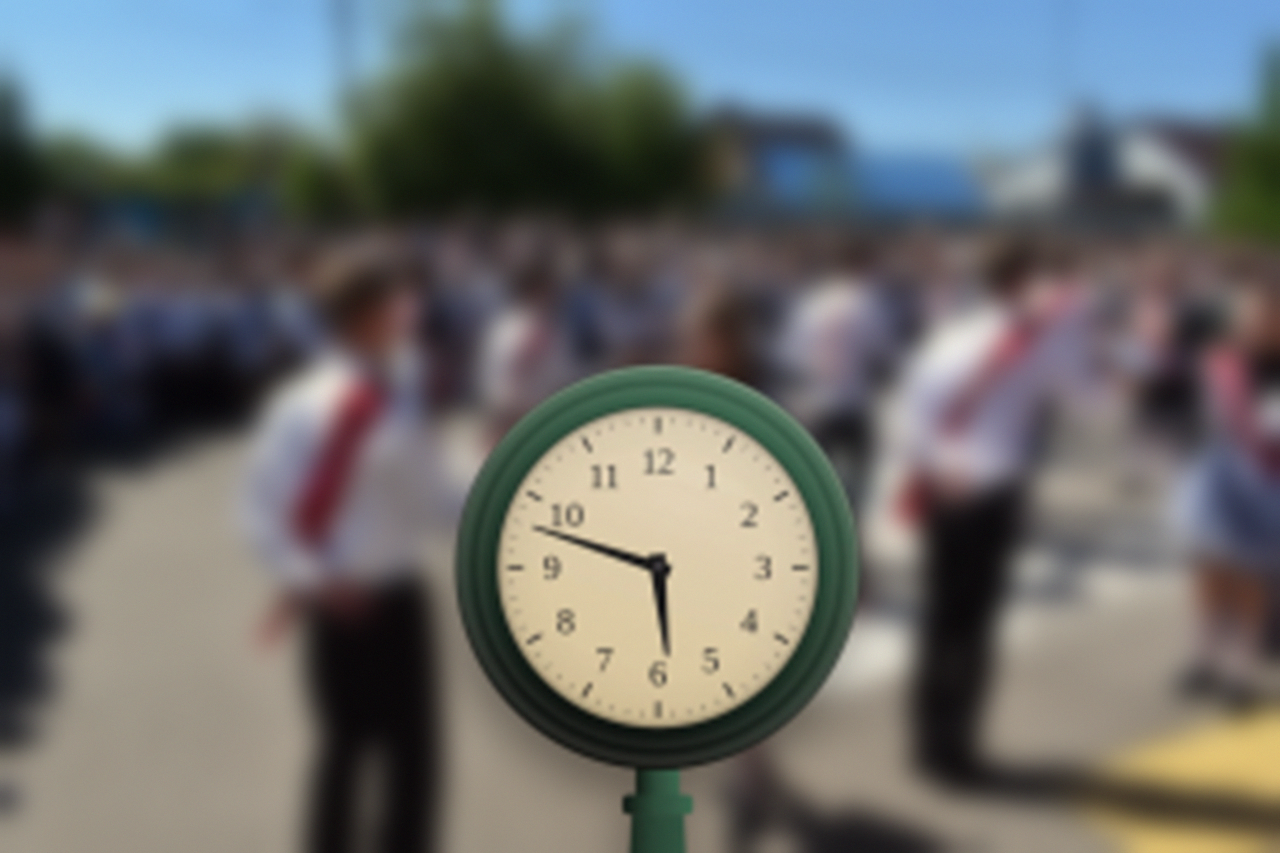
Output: 5.48
